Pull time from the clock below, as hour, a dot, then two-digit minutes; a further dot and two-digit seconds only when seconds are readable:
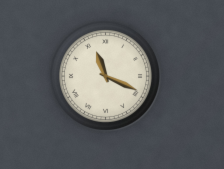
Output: 11.19
